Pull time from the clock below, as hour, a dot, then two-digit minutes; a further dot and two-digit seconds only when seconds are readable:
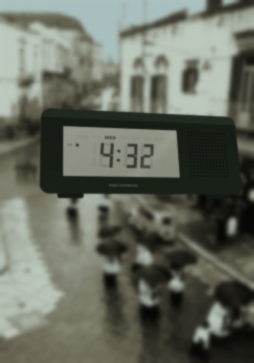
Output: 4.32
